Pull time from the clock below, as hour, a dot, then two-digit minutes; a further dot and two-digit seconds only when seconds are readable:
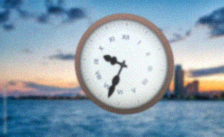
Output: 9.33
